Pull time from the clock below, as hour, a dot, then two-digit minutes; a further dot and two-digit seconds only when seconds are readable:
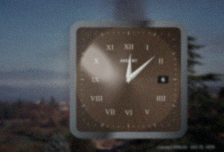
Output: 12.08
